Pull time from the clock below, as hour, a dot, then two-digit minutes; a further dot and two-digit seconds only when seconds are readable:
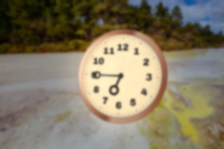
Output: 6.45
